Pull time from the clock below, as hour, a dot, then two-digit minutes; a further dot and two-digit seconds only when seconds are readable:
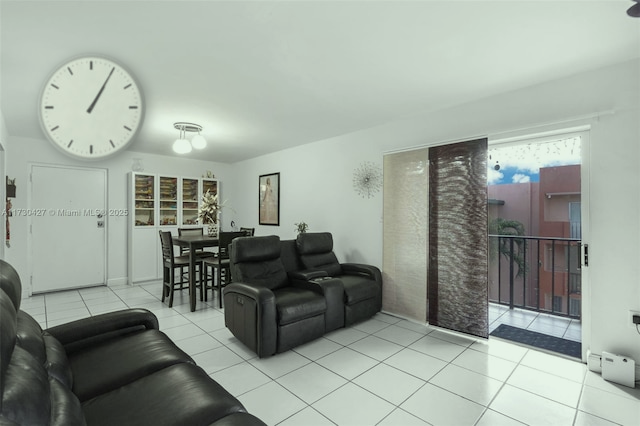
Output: 1.05
